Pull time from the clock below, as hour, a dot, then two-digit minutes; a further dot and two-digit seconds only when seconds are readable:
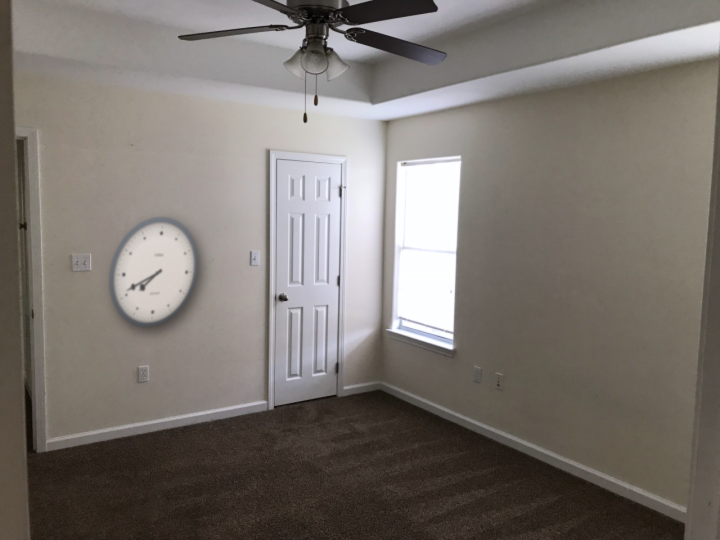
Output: 7.41
